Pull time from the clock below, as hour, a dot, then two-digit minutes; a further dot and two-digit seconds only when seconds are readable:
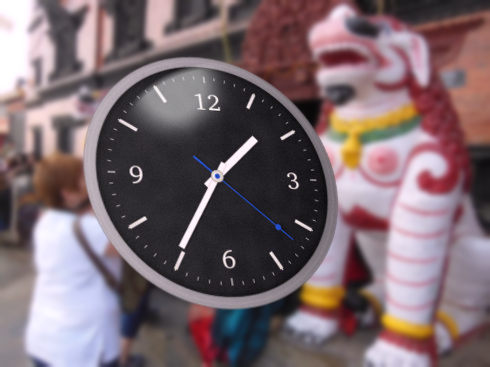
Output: 1.35.22
